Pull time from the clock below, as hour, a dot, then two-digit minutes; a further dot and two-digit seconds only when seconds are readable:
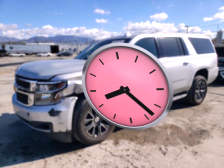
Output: 8.23
